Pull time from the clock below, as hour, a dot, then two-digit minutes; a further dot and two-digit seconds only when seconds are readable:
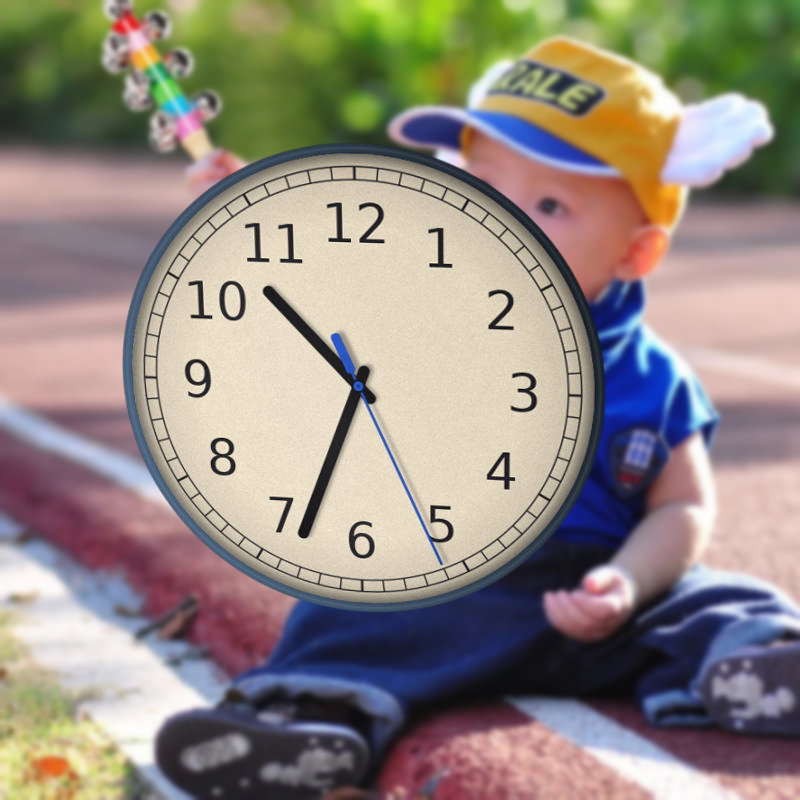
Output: 10.33.26
